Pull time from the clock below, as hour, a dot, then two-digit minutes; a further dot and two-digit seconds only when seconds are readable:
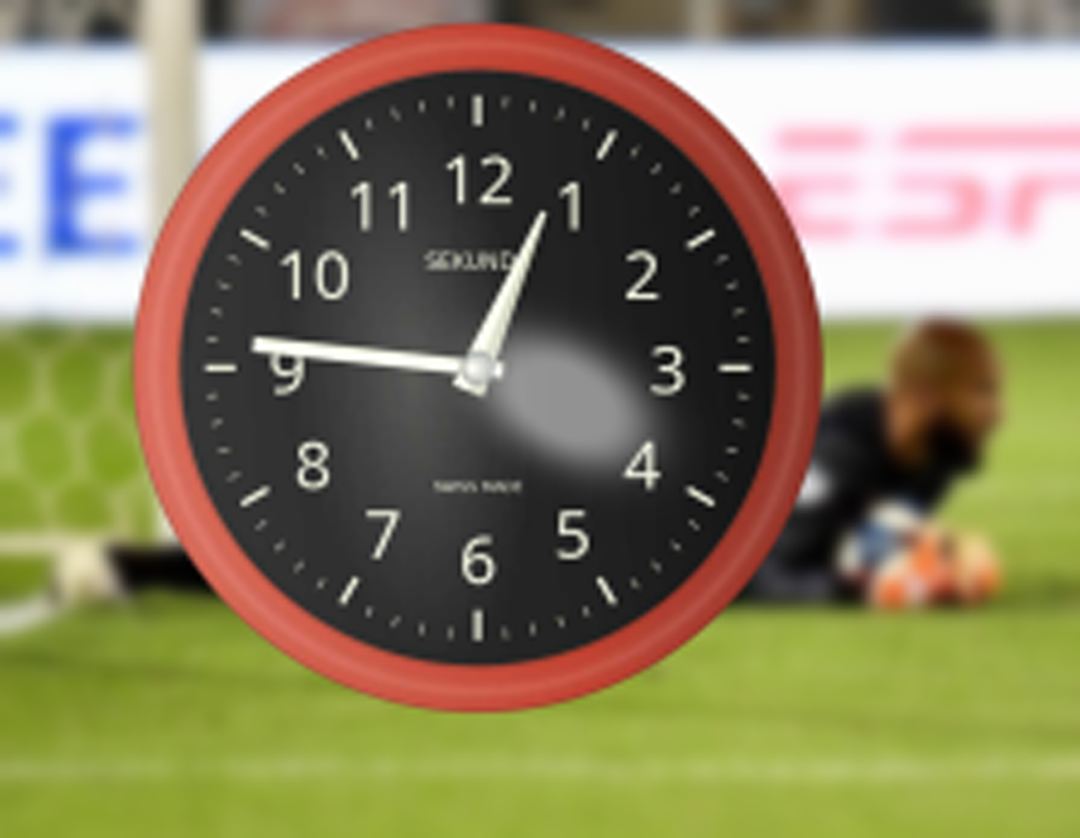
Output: 12.46
